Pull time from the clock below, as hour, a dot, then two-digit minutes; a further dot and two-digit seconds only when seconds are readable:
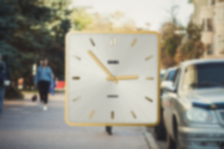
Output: 2.53
